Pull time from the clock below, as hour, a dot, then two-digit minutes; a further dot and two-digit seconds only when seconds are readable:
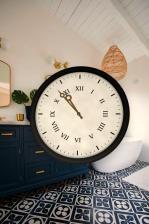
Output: 10.53
